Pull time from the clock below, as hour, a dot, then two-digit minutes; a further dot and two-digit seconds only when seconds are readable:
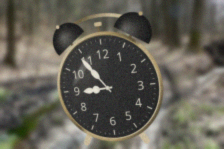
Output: 8.54
